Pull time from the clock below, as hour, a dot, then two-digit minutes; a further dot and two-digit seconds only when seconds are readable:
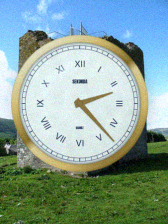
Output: 2.23
